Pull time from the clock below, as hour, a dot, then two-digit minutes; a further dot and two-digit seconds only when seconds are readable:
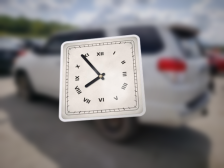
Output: 7.54
